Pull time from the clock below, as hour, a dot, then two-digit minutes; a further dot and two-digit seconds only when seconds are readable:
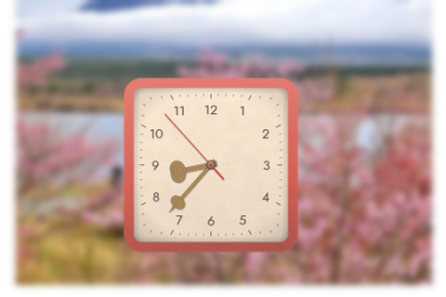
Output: 8.36.53
